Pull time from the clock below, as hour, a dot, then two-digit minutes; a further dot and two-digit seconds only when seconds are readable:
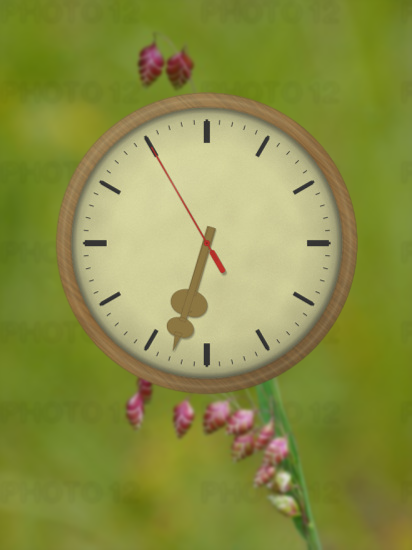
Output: 6.32.55
